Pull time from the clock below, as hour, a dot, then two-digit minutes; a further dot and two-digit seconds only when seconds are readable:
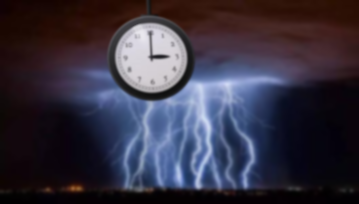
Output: 3.00
